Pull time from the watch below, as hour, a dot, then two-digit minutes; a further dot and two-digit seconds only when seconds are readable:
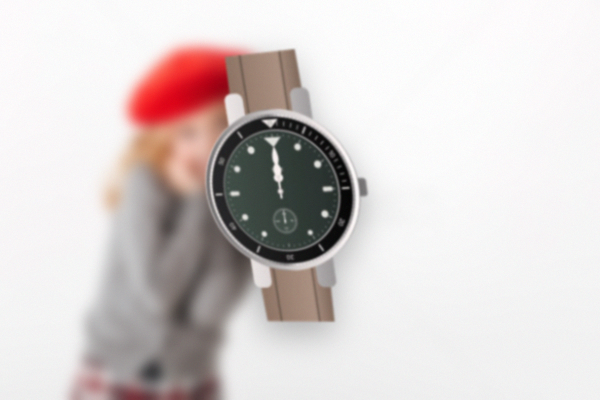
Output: 12.00
